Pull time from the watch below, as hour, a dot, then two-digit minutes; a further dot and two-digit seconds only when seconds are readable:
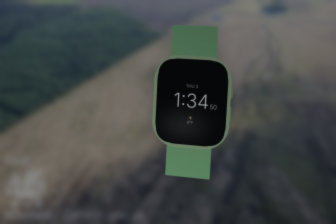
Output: 1.34
